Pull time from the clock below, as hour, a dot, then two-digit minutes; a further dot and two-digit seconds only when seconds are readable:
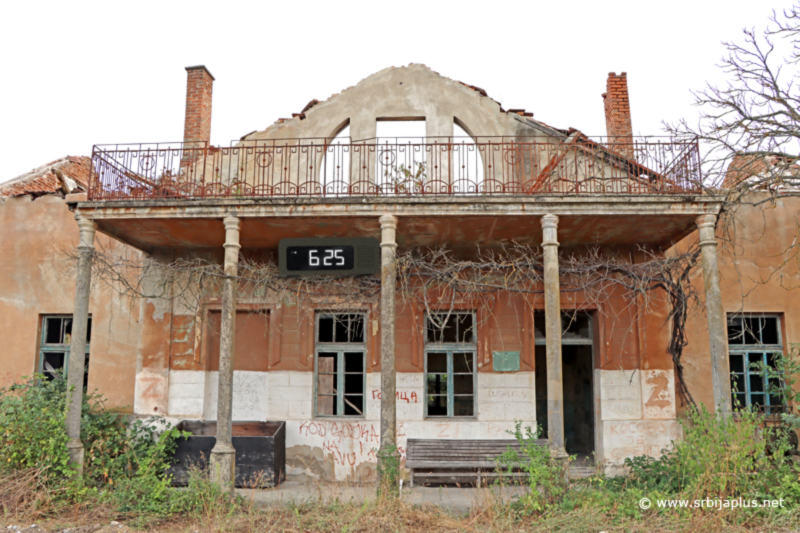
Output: 6.25
